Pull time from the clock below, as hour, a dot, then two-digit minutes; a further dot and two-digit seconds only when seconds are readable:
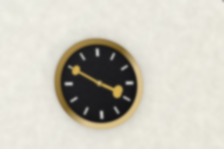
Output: 3.50
